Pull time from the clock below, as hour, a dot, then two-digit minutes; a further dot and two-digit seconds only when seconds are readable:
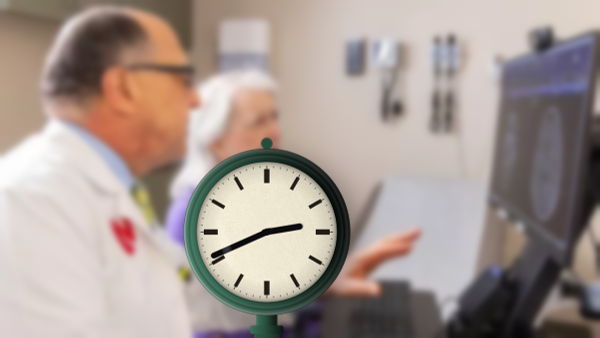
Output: 2.41
